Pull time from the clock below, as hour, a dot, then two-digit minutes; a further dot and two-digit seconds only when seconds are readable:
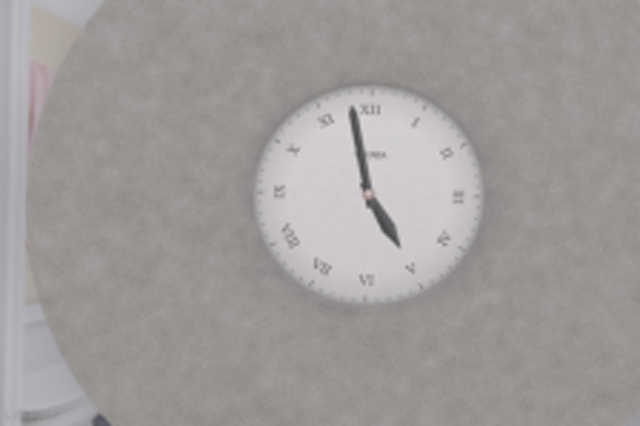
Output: 4.58
